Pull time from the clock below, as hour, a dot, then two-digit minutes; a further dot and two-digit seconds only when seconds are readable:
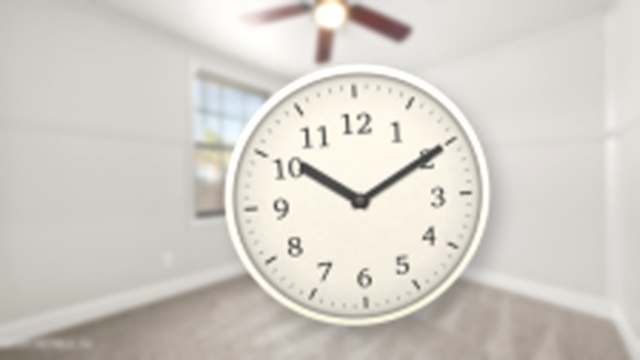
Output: 10.10
